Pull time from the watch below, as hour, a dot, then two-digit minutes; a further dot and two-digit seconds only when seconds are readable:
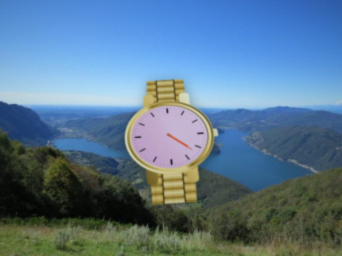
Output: 4.22
